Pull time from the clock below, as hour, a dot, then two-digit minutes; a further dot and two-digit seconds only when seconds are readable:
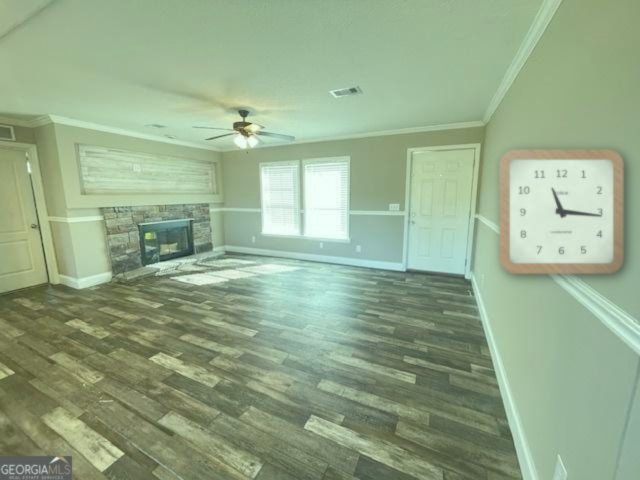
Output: 11.16
